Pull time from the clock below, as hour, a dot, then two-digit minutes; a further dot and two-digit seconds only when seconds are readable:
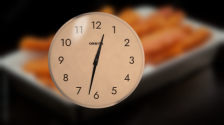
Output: 12.32
